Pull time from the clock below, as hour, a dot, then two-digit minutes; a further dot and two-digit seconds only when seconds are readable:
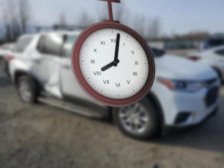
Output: 8.02
